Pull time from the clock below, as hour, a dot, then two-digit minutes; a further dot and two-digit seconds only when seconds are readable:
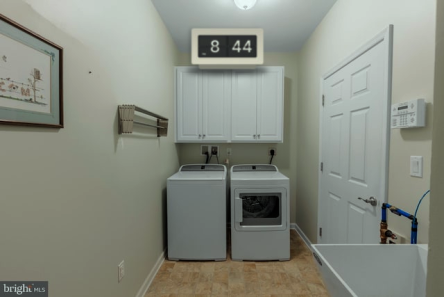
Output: 8.44
